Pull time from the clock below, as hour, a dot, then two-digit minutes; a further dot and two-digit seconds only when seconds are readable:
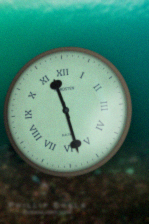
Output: 11.28
